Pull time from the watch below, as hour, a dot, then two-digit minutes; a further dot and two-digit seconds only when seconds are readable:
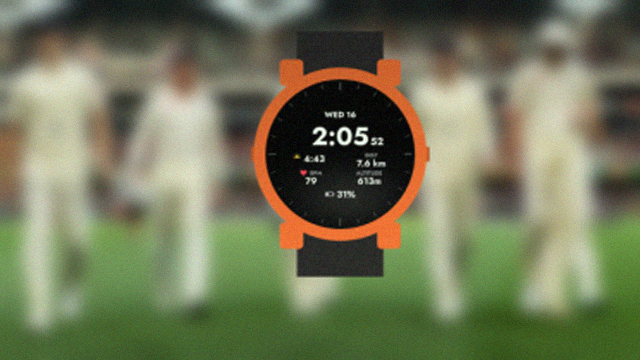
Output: 2.05
